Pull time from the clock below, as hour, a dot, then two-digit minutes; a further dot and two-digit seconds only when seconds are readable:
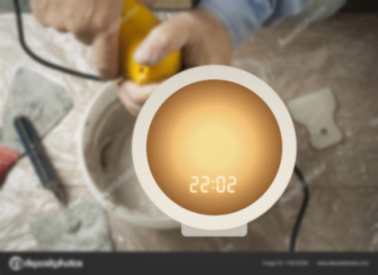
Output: 22.02
